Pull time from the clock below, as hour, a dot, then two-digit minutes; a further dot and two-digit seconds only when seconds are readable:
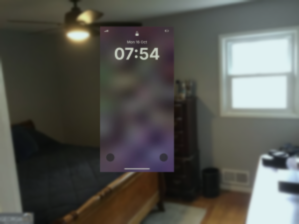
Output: 7.54
